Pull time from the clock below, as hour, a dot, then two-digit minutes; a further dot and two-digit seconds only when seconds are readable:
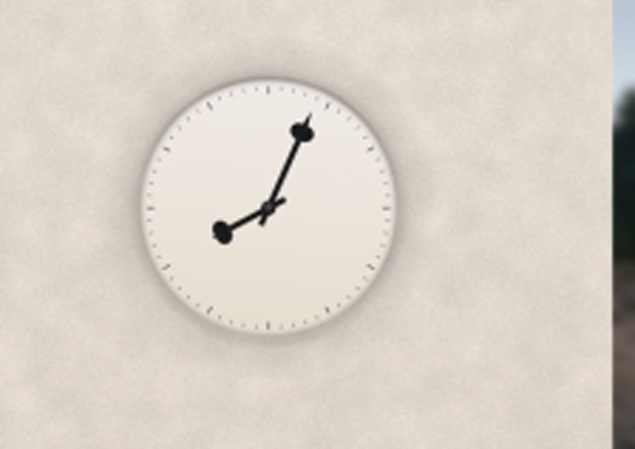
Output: 8.04
